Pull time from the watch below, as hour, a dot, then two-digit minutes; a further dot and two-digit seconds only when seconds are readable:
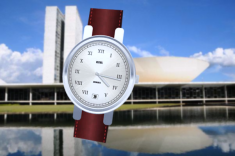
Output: 4.16
